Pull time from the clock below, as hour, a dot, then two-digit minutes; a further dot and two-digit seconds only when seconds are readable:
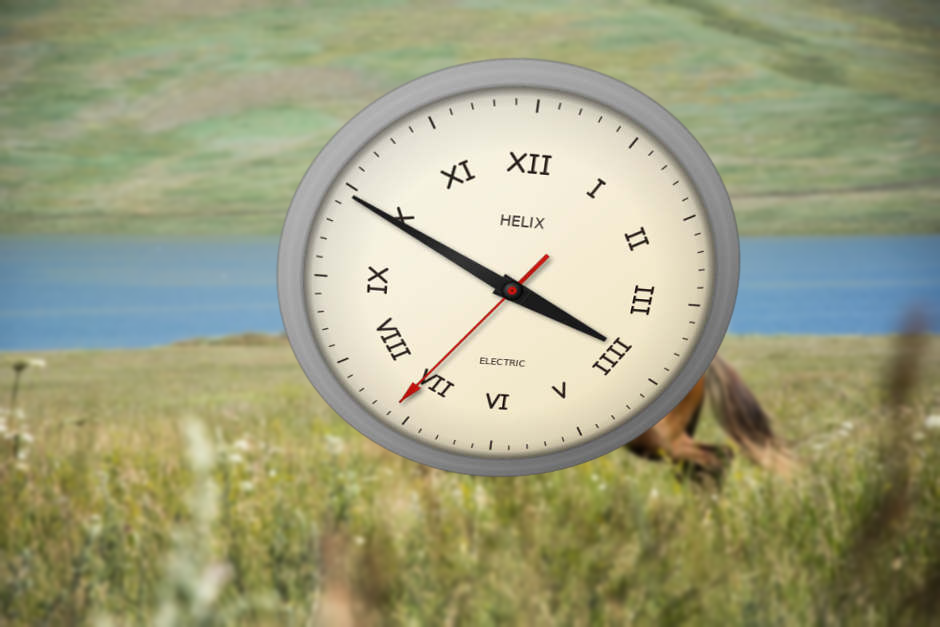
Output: 3.49.36
